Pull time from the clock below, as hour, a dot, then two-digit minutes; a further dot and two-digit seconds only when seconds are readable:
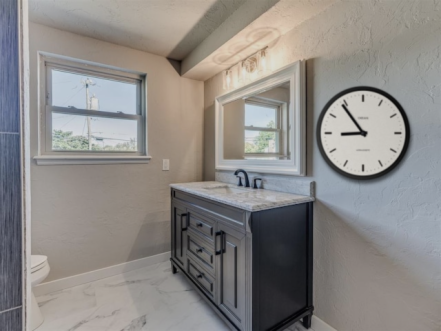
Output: 8.54
